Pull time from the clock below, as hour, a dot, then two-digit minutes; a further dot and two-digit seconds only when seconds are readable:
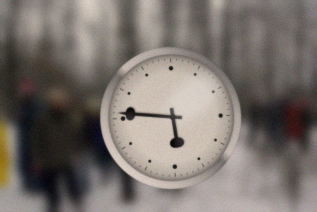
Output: 5.46
